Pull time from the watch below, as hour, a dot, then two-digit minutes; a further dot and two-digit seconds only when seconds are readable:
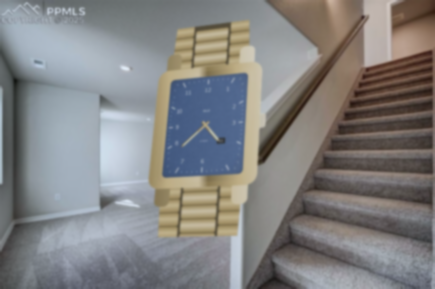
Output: 4.38
